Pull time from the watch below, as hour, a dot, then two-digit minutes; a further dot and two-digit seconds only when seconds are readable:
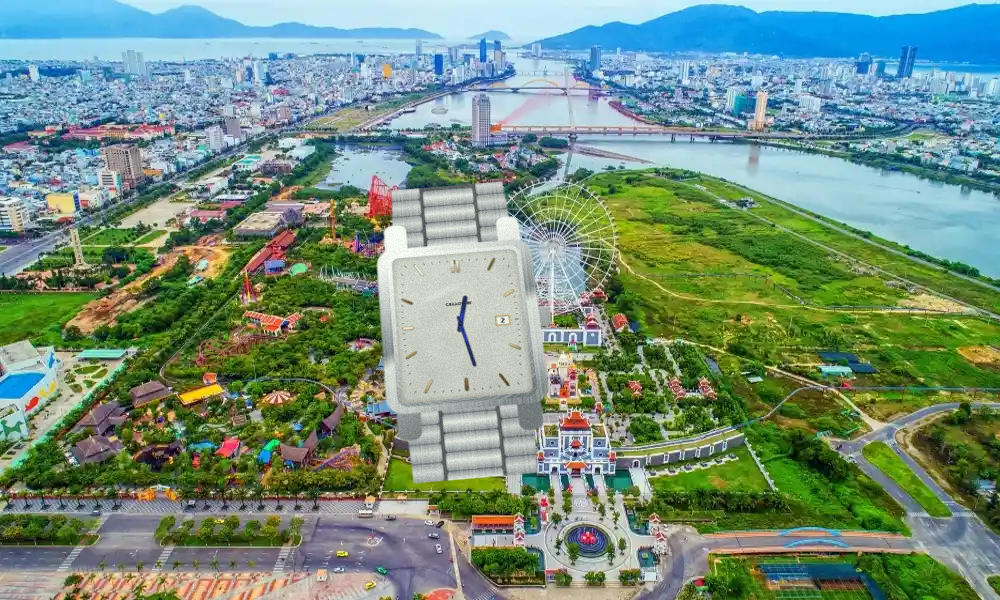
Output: 12.28
